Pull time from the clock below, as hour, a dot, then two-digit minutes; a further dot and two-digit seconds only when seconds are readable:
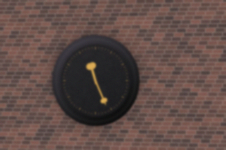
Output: 11.26
